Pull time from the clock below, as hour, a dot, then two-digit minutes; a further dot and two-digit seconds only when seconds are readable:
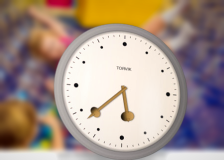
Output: 5.38
